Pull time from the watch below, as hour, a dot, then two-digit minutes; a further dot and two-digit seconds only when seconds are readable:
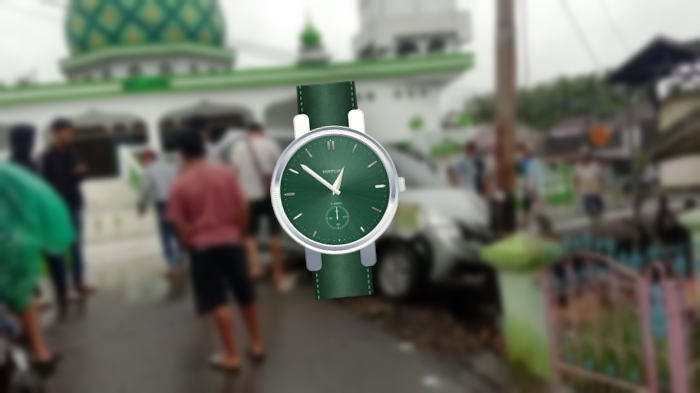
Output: 12.52
